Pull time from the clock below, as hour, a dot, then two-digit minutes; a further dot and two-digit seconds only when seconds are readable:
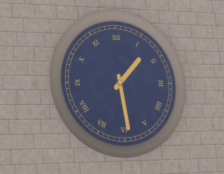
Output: 1.29
